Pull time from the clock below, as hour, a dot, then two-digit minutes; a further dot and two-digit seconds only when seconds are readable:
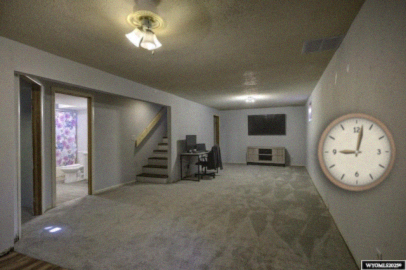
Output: 9.02
